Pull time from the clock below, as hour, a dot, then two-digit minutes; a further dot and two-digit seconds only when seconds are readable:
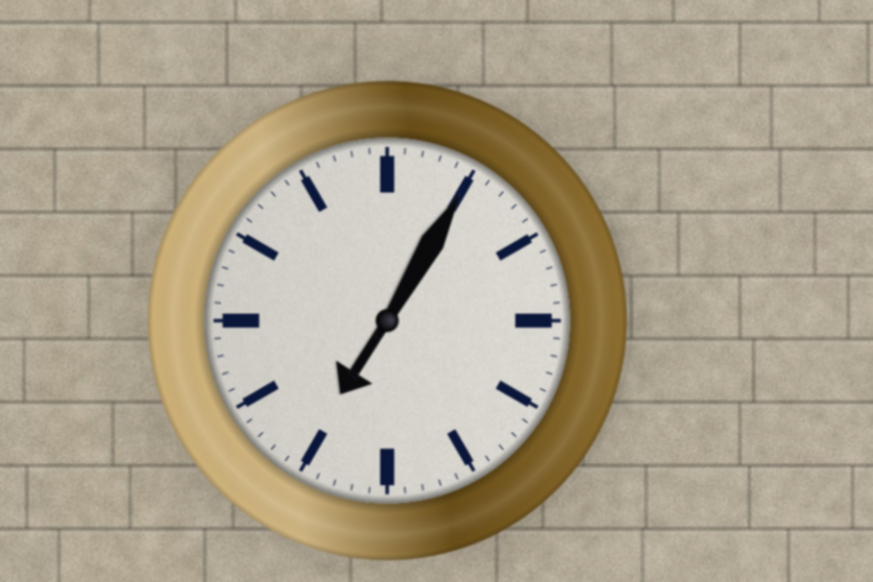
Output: 7.05
